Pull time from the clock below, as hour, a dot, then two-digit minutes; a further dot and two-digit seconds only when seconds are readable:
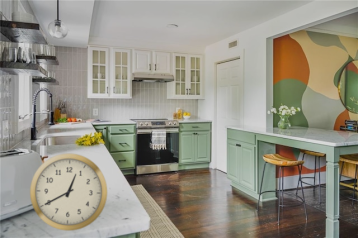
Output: 12.40
